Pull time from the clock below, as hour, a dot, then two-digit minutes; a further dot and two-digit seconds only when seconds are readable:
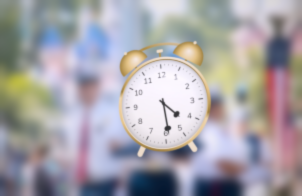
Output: 4.29
